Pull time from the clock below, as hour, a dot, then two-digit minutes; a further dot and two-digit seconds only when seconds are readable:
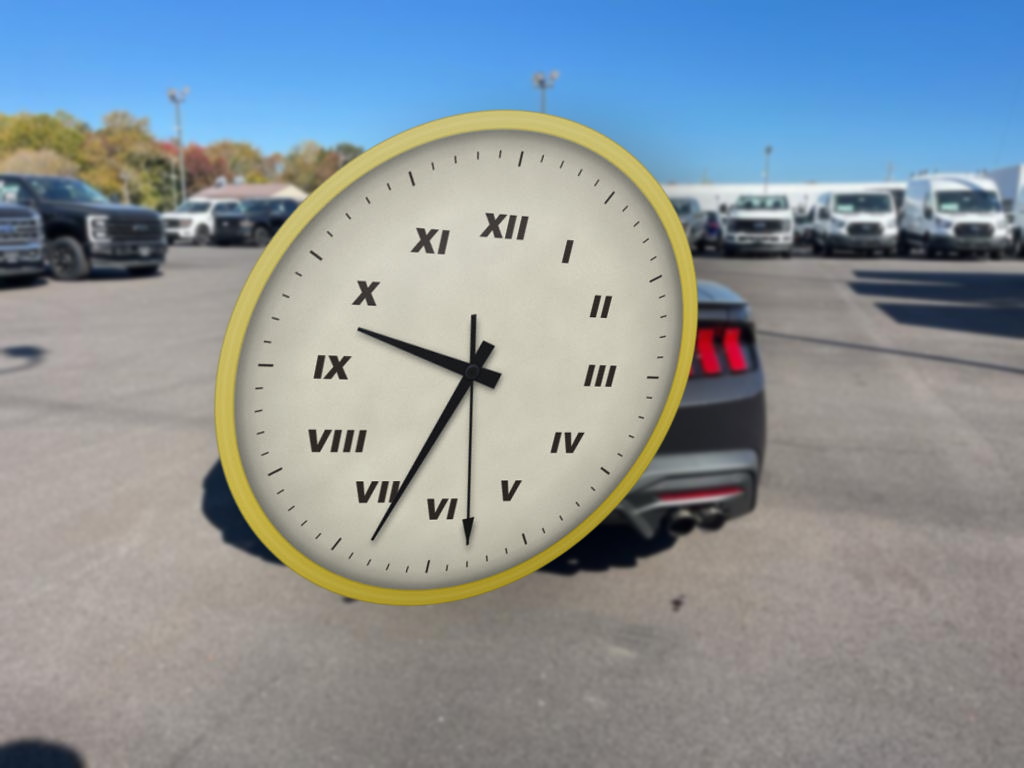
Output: 9.33.28
